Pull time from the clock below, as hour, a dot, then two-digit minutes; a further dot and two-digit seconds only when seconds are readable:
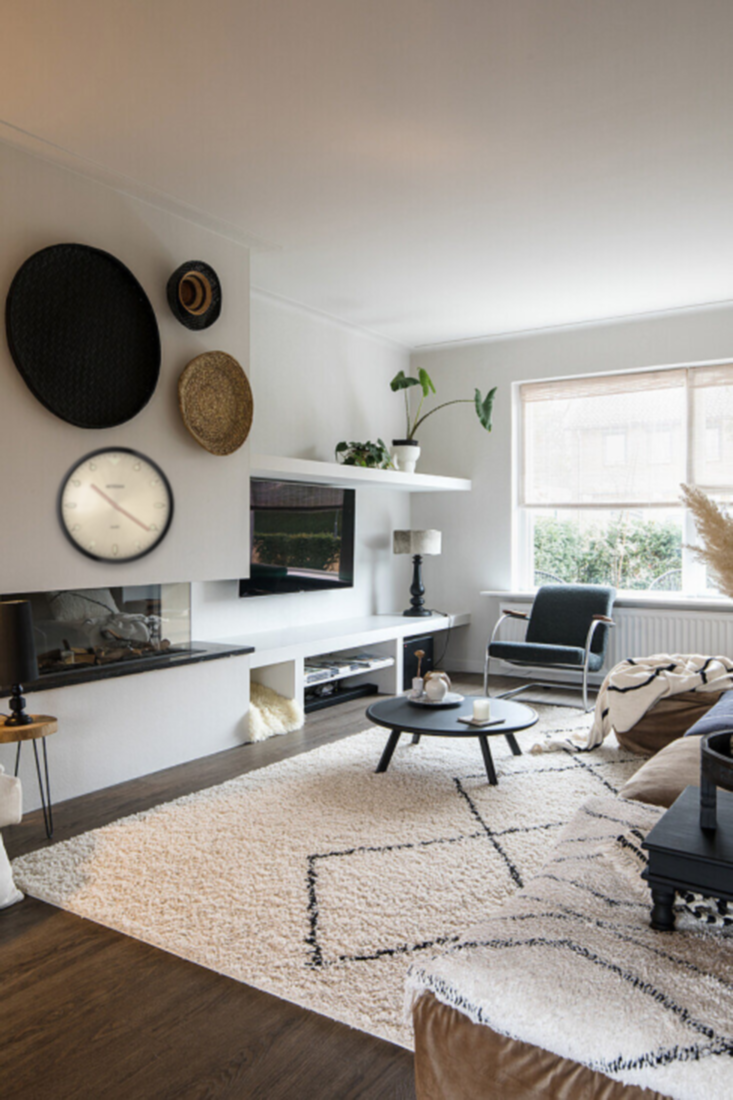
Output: 10.21
